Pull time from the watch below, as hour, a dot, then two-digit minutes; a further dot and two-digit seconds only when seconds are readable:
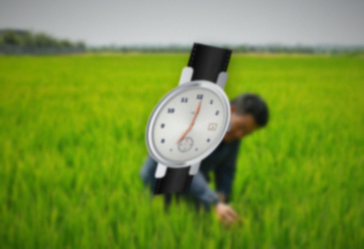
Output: 7.01
